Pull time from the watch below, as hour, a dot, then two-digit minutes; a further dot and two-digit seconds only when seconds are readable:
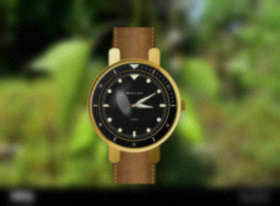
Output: 3.10
